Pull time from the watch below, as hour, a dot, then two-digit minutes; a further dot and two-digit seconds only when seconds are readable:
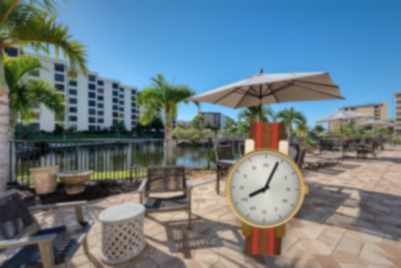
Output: 8.04
